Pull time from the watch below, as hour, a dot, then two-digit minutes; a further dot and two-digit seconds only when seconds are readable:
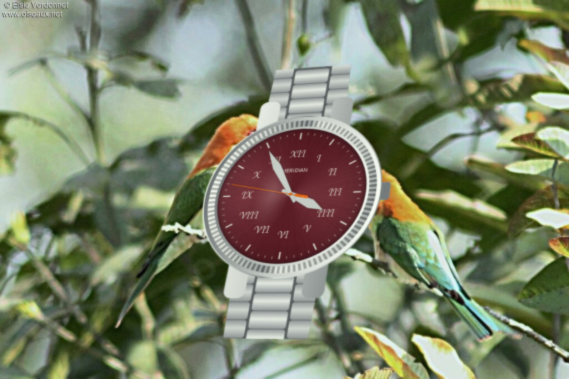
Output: 3.54.47
